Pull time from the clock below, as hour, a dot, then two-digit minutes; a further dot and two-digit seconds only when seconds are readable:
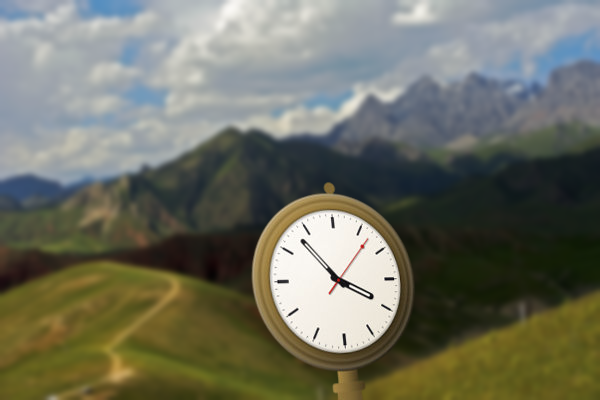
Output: 3.53.07
